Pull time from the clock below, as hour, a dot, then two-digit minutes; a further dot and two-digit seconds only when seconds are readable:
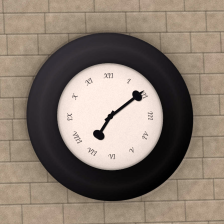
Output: 7.09
